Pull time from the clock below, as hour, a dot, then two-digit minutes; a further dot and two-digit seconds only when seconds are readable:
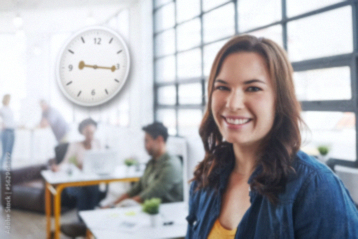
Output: 9.16
